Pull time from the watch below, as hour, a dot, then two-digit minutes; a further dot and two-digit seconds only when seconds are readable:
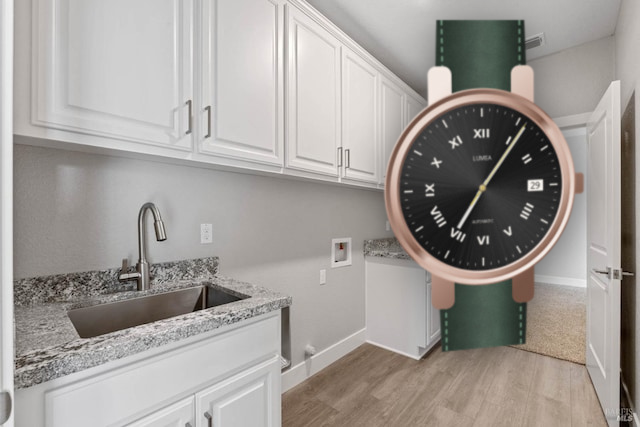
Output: 7.06.06
